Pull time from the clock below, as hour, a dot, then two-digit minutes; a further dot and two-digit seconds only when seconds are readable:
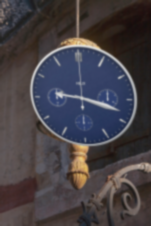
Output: 9.18
